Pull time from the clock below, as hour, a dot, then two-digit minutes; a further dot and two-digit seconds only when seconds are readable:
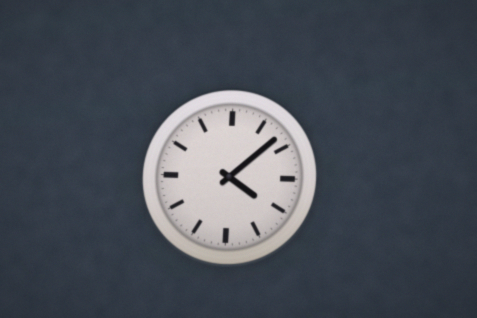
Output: 4.08
